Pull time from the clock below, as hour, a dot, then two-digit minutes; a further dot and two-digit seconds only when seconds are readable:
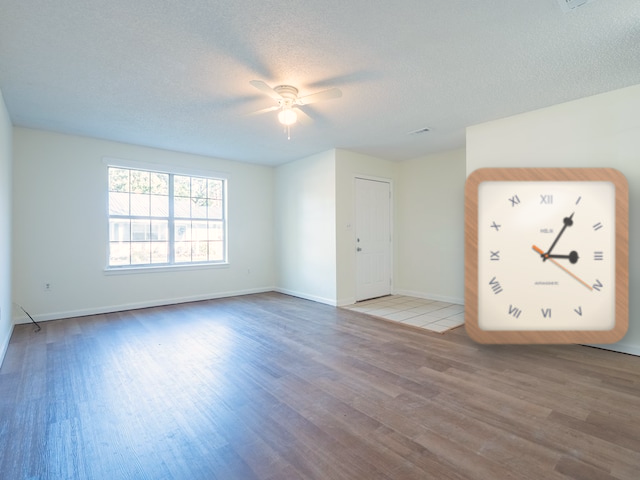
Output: 3.05.21
